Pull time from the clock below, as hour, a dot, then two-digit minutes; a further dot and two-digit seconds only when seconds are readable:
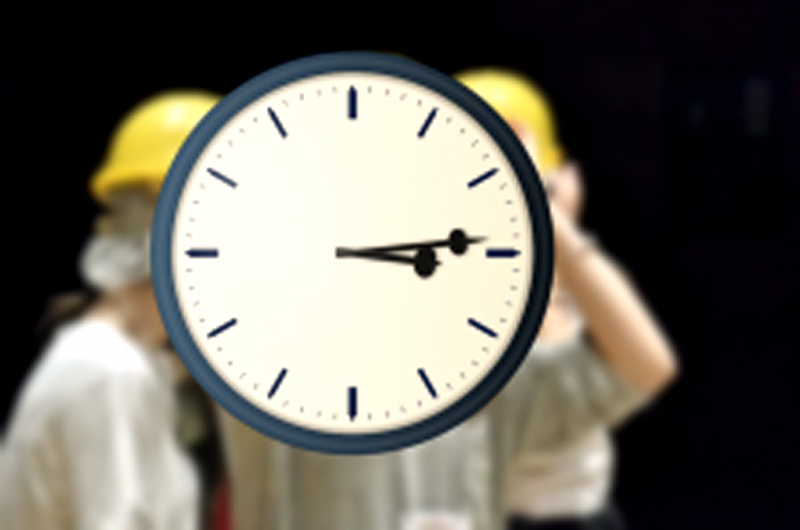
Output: 3.14
